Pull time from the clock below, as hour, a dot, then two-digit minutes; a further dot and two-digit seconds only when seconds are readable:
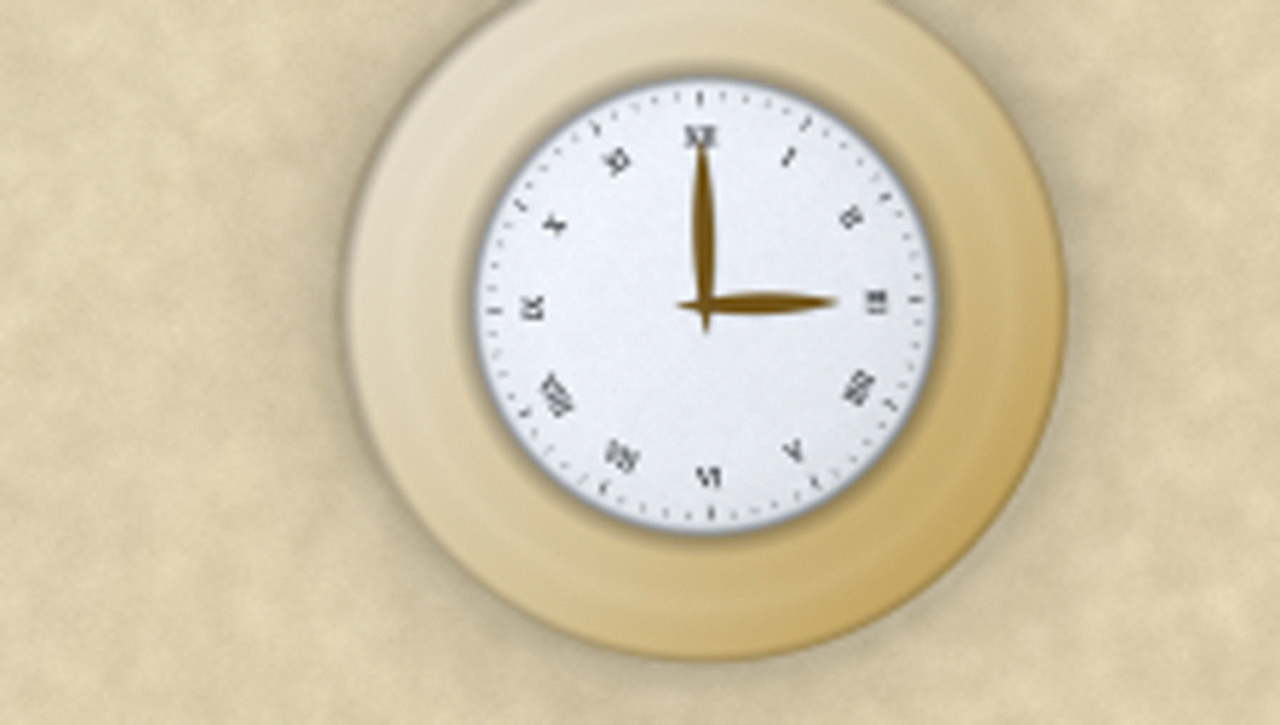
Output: 3.00
